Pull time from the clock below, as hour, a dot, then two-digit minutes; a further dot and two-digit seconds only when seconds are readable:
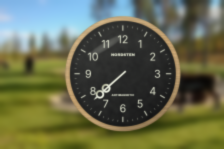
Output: 7.38
